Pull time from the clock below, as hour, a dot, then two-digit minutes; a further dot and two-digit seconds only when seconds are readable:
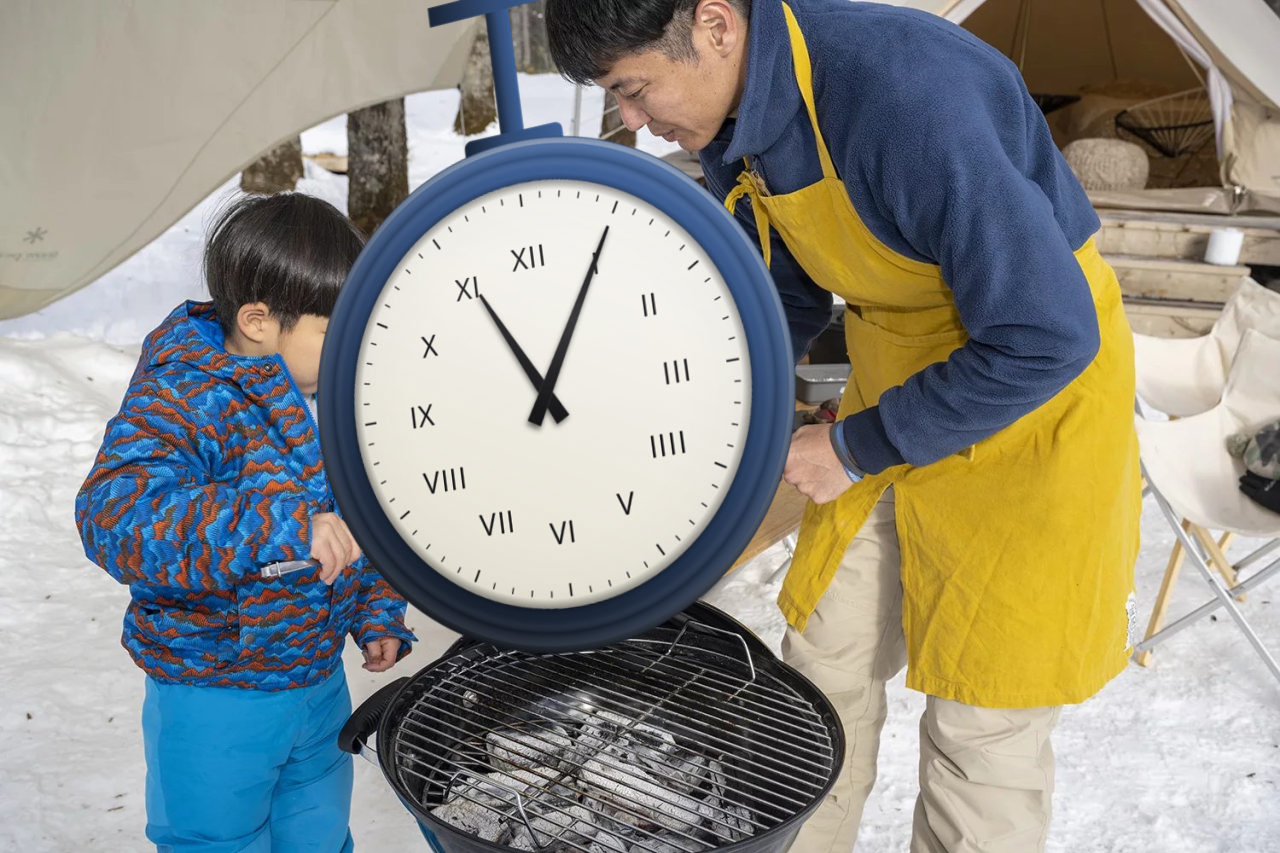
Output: 11.05
